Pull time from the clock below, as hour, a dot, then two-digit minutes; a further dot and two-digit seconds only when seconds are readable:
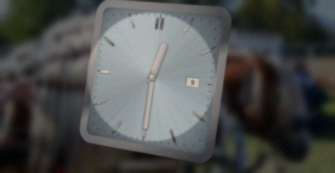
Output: 12.30
